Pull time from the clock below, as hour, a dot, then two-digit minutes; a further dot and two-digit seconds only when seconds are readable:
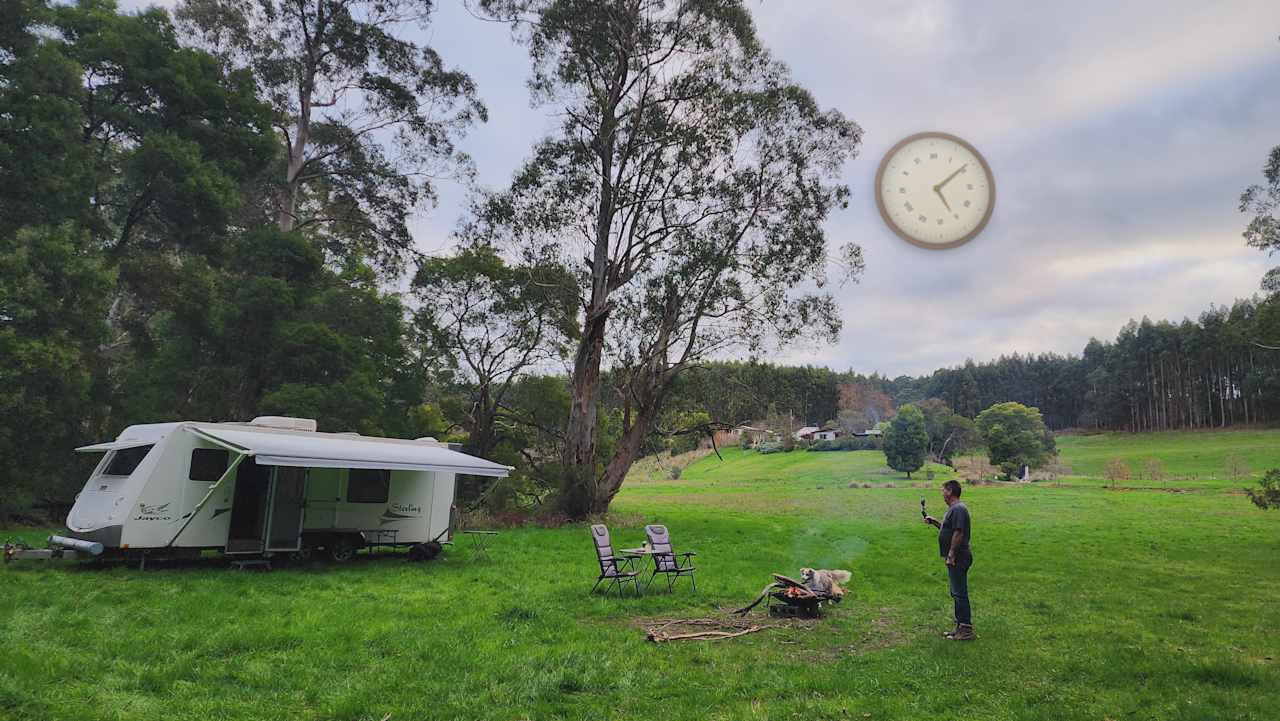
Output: 5.09
